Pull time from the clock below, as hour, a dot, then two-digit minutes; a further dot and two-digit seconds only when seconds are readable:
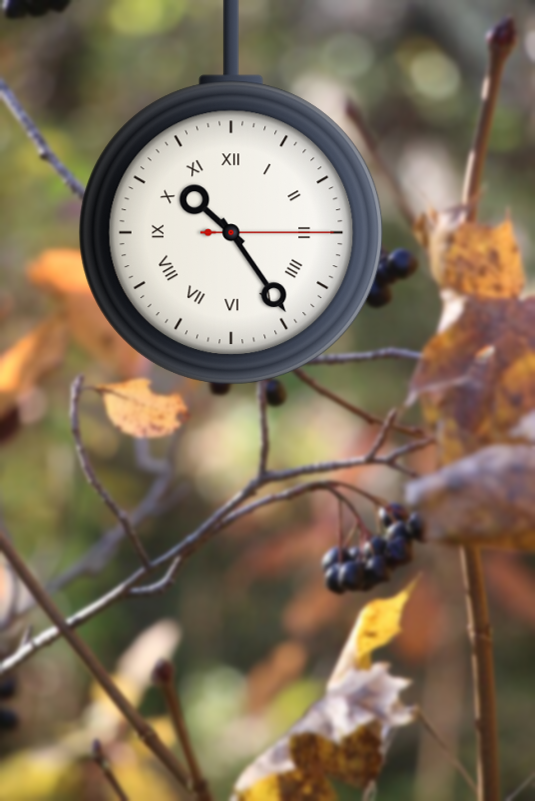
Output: 10.24.15
